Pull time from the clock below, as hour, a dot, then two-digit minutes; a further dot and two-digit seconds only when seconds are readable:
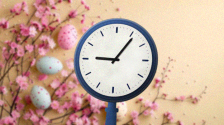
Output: 9.06
